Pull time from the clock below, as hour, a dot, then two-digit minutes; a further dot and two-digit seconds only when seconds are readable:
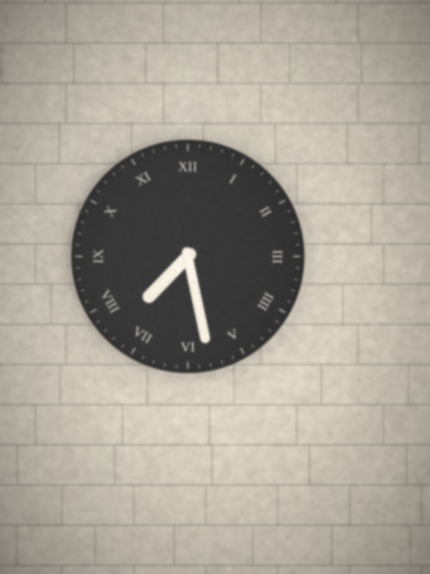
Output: 7.28
